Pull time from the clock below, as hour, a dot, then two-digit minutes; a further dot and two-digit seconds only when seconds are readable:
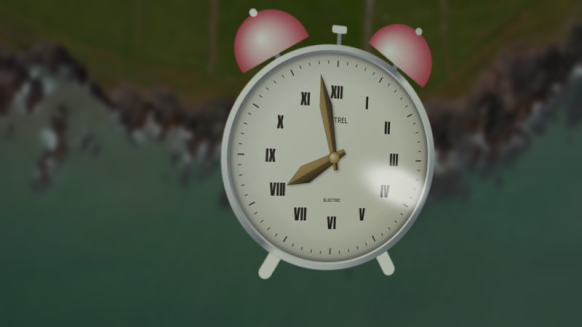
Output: 7.58
